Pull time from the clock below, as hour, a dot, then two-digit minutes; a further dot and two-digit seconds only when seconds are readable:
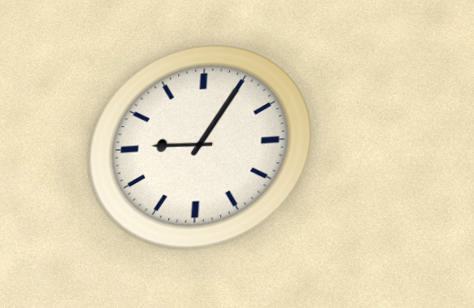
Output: 9.05
